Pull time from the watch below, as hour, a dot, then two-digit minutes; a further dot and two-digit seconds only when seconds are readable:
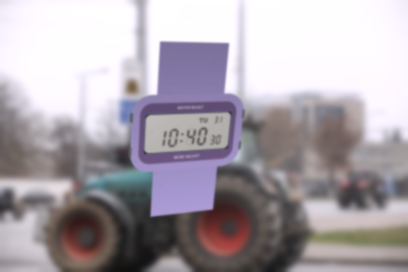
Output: 10.40
